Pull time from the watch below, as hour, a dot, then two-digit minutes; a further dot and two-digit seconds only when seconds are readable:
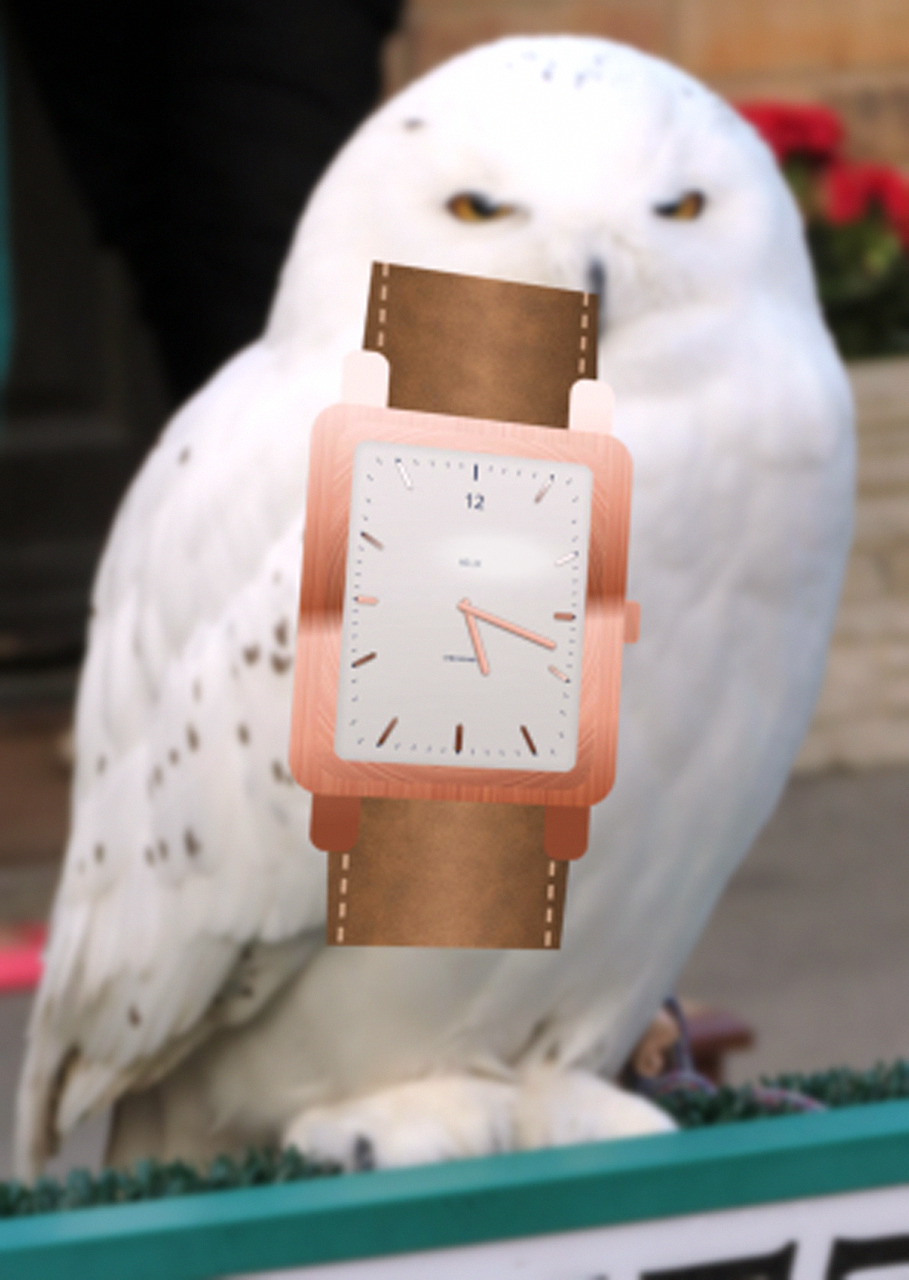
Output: 5.18
